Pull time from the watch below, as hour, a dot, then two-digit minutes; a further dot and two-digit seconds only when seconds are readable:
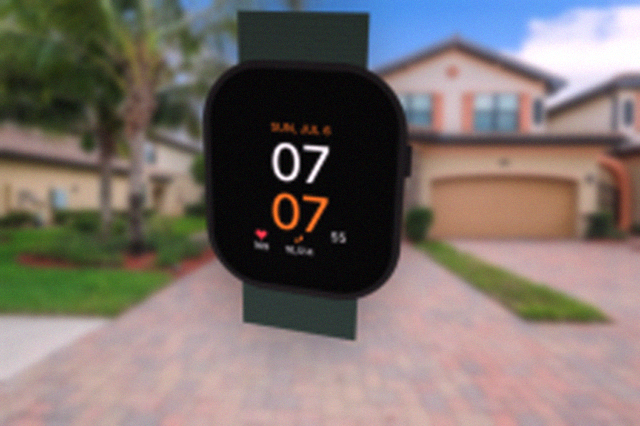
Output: 7.07
